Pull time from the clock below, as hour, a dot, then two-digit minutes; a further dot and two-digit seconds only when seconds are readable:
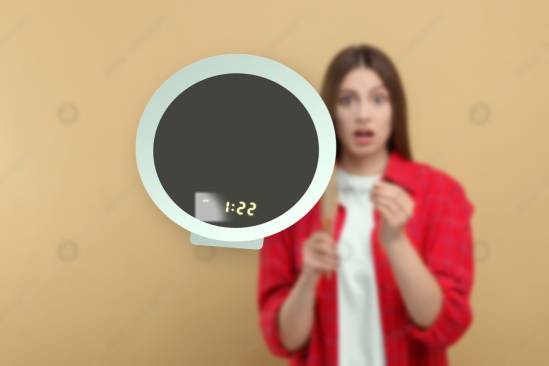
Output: 1.22
